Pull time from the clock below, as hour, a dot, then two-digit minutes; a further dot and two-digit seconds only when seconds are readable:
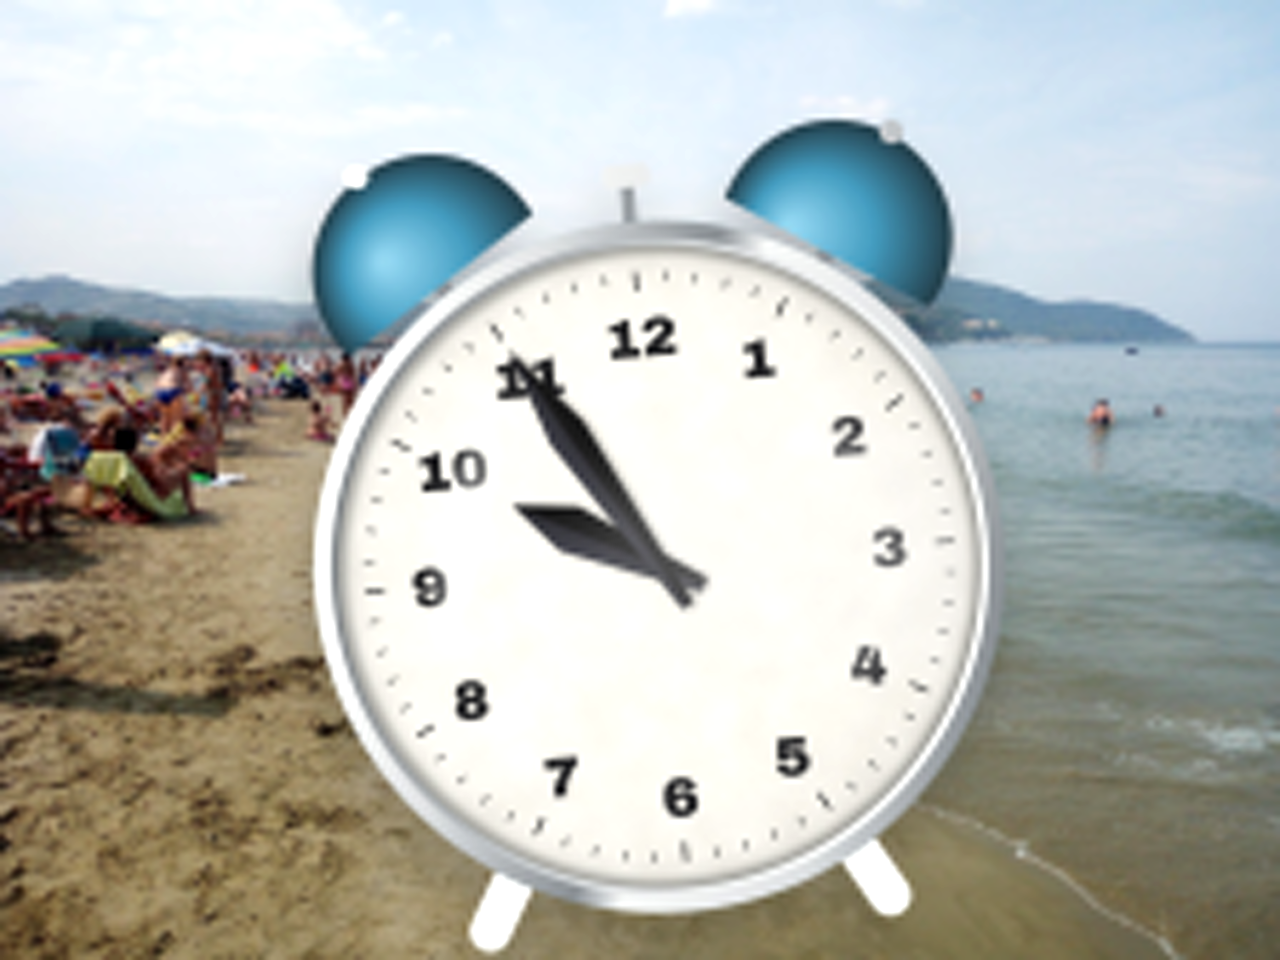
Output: 9.55
